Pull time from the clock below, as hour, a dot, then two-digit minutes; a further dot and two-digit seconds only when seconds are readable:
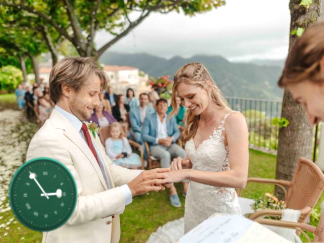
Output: 2.54
